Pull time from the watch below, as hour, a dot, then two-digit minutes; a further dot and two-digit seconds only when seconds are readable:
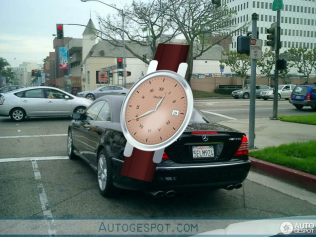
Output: 12.40
